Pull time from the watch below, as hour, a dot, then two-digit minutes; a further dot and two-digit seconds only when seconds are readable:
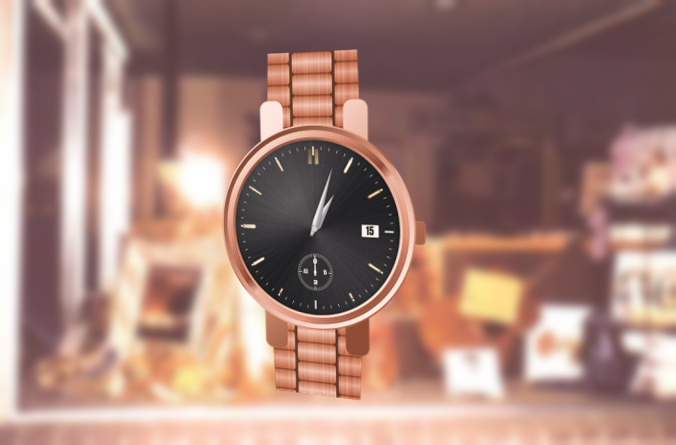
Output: 1.03
